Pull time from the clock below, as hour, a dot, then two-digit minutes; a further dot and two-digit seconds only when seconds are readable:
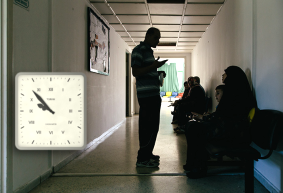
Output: 9.53
